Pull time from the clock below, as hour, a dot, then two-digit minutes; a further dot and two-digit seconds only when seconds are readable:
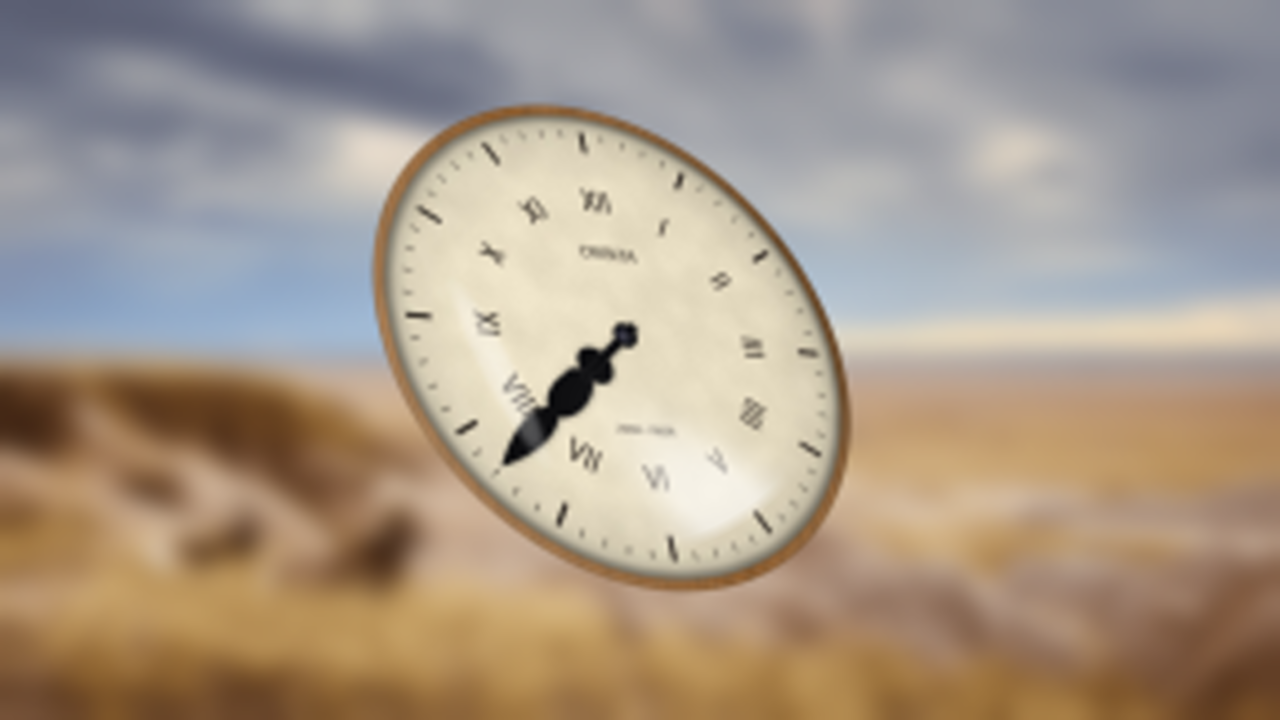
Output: 7.38
